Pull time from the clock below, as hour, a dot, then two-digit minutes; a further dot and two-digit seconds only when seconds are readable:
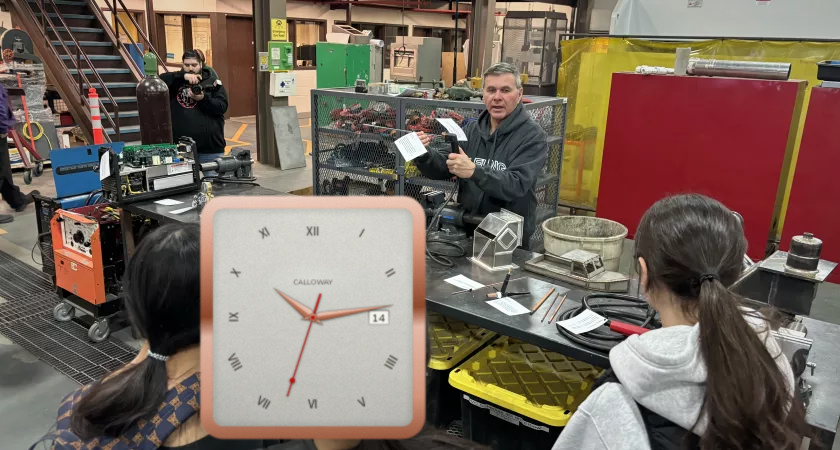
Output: 10.13.33
